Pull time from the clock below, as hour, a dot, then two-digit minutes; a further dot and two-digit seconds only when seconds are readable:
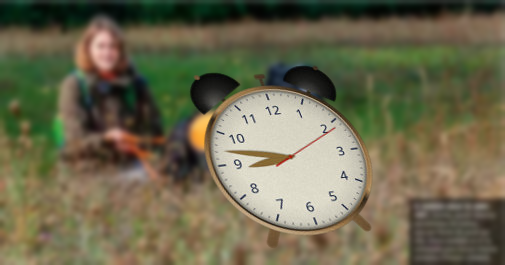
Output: 8.47.11
